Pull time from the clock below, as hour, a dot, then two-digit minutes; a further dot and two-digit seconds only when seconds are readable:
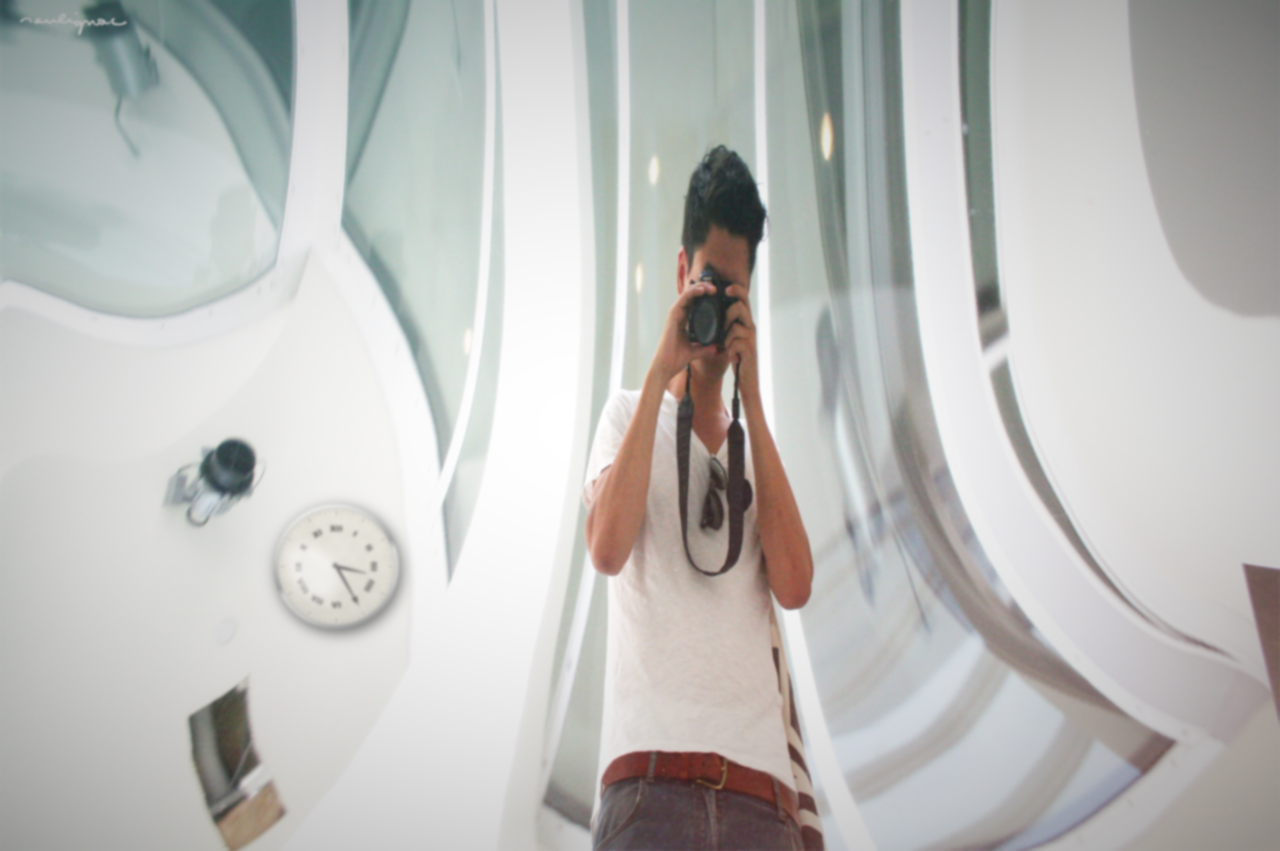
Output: 3.25
